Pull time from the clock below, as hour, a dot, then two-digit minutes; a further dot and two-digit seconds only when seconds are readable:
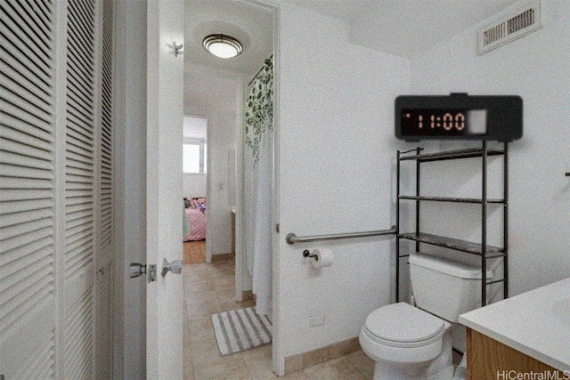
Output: 11.00
